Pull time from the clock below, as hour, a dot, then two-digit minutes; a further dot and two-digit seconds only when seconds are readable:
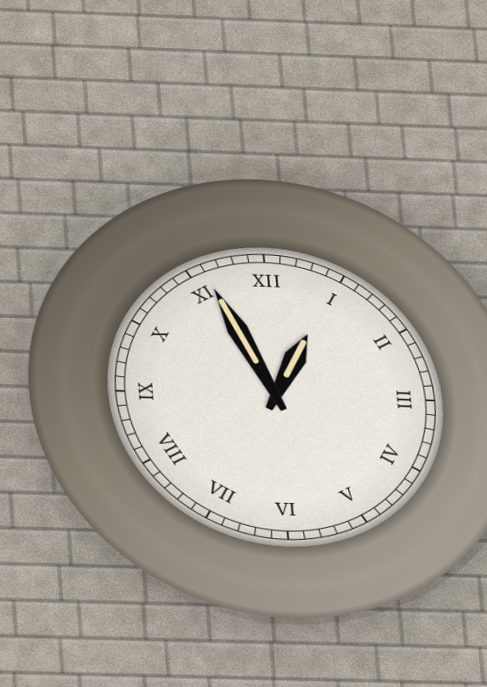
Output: 12.56
